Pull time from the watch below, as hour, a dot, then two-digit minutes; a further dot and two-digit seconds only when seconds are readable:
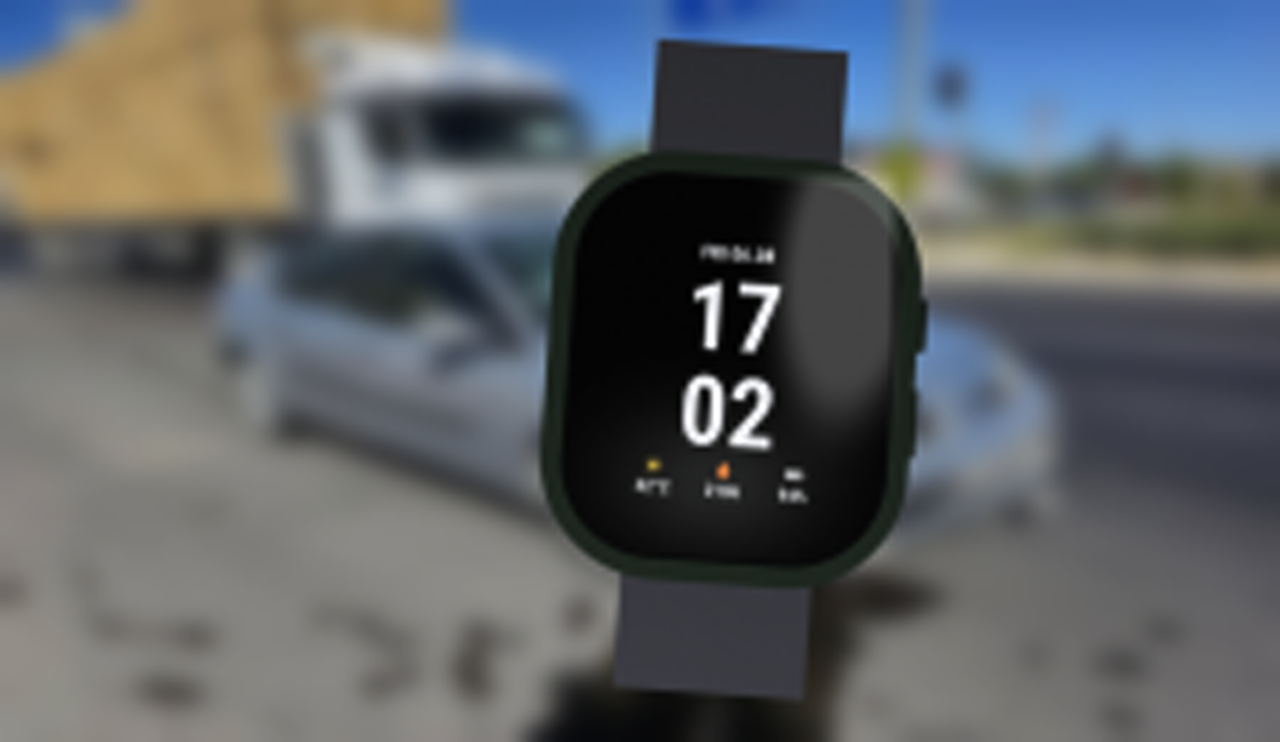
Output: 17.02
